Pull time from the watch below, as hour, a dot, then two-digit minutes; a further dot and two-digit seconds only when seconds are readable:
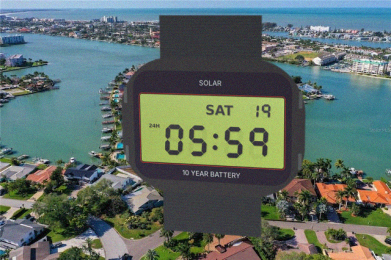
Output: 5.59
